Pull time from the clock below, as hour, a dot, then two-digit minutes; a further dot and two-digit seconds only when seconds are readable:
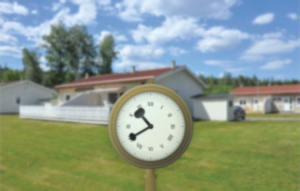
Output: 10.40
